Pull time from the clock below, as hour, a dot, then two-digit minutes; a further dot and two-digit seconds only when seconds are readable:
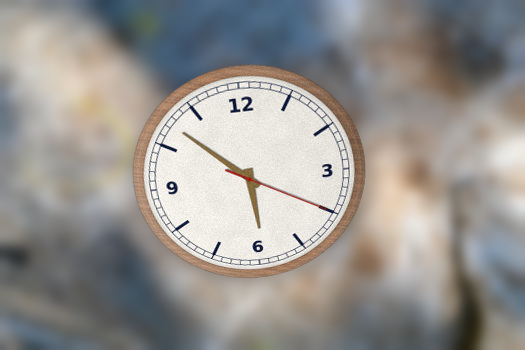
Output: 5.52.20
